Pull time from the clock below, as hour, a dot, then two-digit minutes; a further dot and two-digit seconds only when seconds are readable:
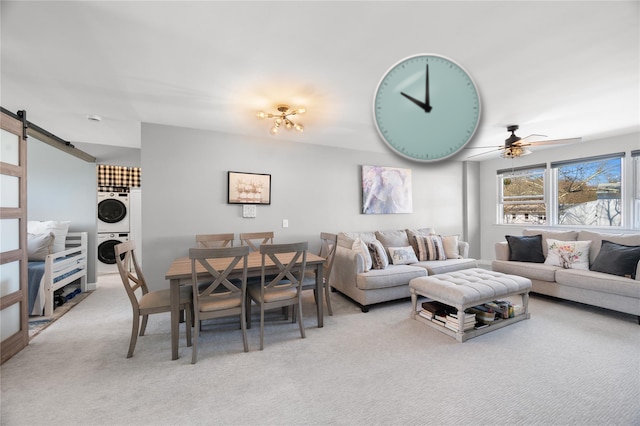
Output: 10.00
